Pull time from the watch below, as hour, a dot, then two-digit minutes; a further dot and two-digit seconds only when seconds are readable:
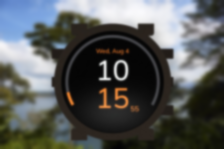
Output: 10.15
